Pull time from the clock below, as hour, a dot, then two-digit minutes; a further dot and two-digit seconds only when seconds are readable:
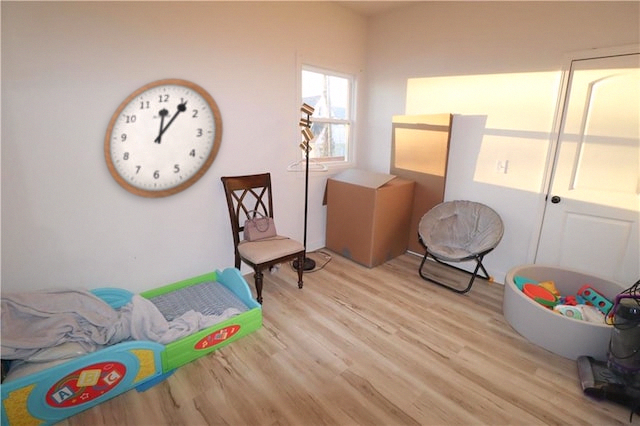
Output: 12.06
